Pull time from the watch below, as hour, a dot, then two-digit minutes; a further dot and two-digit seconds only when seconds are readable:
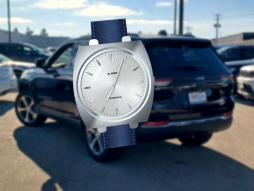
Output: 7.04
